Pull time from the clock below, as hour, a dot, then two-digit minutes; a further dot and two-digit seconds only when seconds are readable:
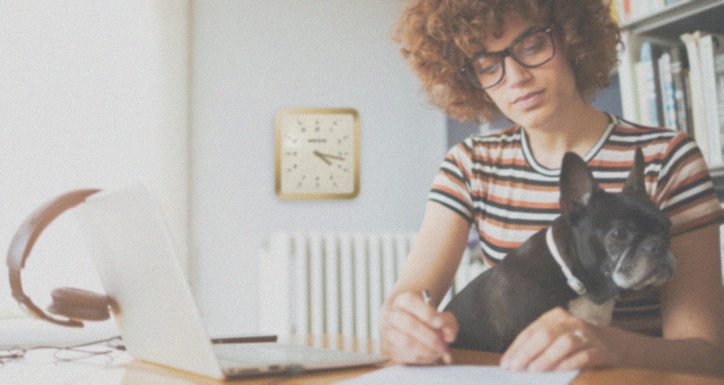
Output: 4.17
